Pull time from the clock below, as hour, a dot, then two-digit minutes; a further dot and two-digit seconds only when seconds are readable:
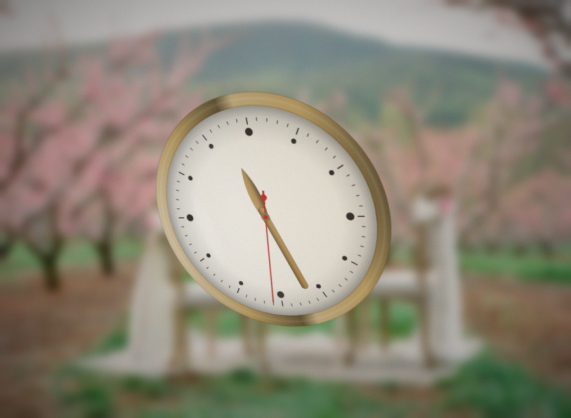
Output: 11.26.31
